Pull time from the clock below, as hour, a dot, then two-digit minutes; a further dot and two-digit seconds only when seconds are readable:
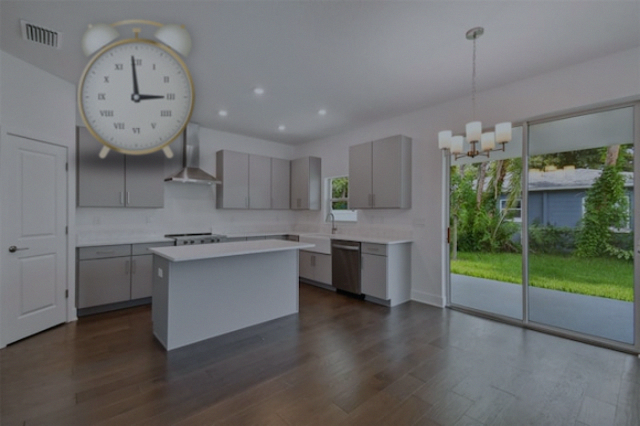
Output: 2.59
